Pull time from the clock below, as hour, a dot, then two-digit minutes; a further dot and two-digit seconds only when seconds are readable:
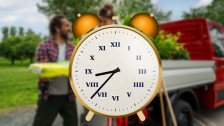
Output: 8.37
